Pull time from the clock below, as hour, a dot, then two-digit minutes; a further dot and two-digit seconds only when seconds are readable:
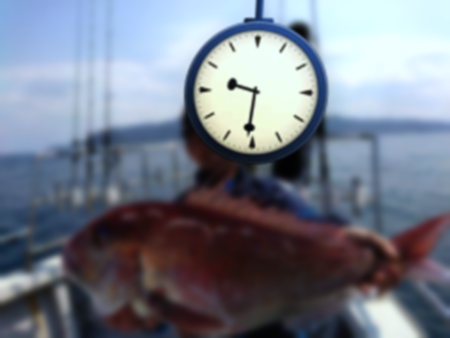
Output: 9.31
